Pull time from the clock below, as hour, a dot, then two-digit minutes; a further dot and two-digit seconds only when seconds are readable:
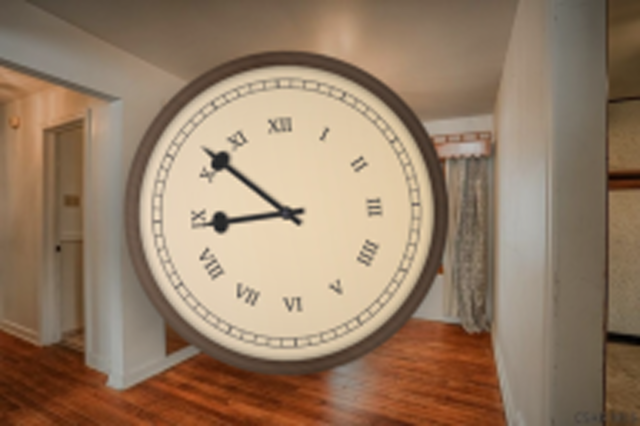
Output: 8.52
